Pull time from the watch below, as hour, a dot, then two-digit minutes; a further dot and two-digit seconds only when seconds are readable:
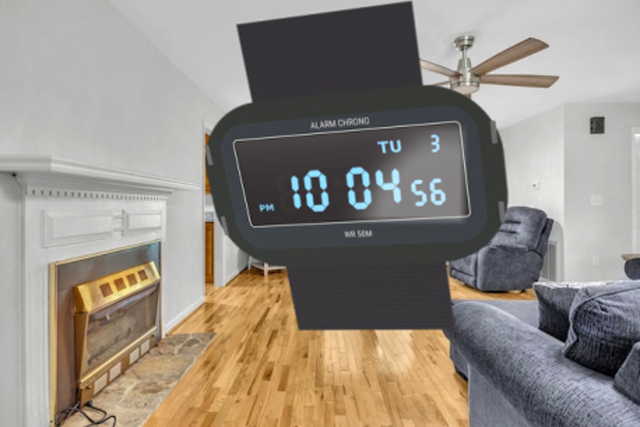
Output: 10.04.56
